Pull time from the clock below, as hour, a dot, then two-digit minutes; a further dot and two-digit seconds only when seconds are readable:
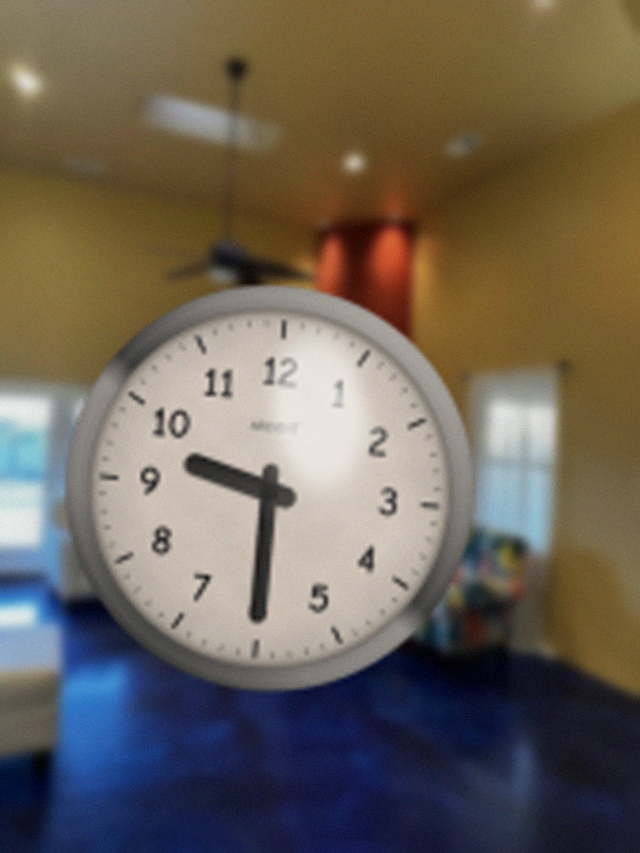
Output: 9.30
